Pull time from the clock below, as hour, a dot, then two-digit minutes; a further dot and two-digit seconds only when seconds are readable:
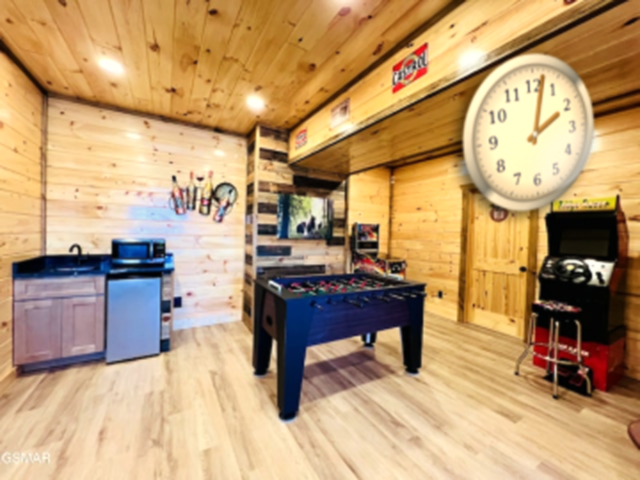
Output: 2.02
